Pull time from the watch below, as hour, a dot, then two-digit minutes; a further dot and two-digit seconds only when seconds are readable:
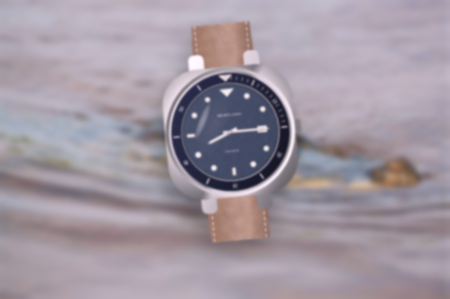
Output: 8.15
